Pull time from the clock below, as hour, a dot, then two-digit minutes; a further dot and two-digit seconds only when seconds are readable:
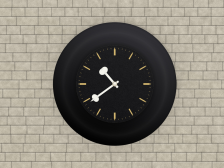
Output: 10.39
